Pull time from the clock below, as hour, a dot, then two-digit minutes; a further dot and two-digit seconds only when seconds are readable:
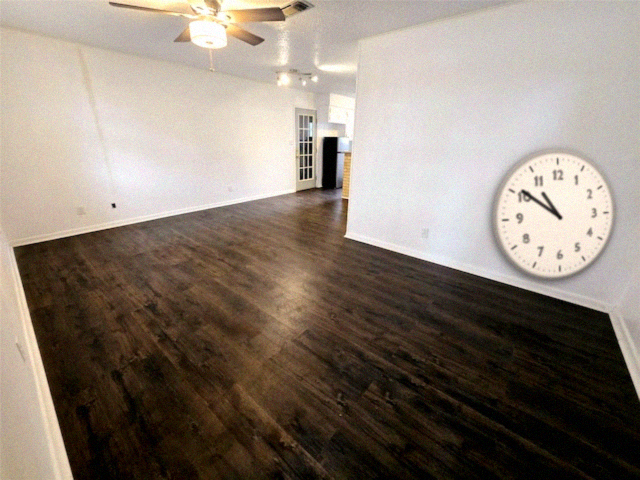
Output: 10.51
